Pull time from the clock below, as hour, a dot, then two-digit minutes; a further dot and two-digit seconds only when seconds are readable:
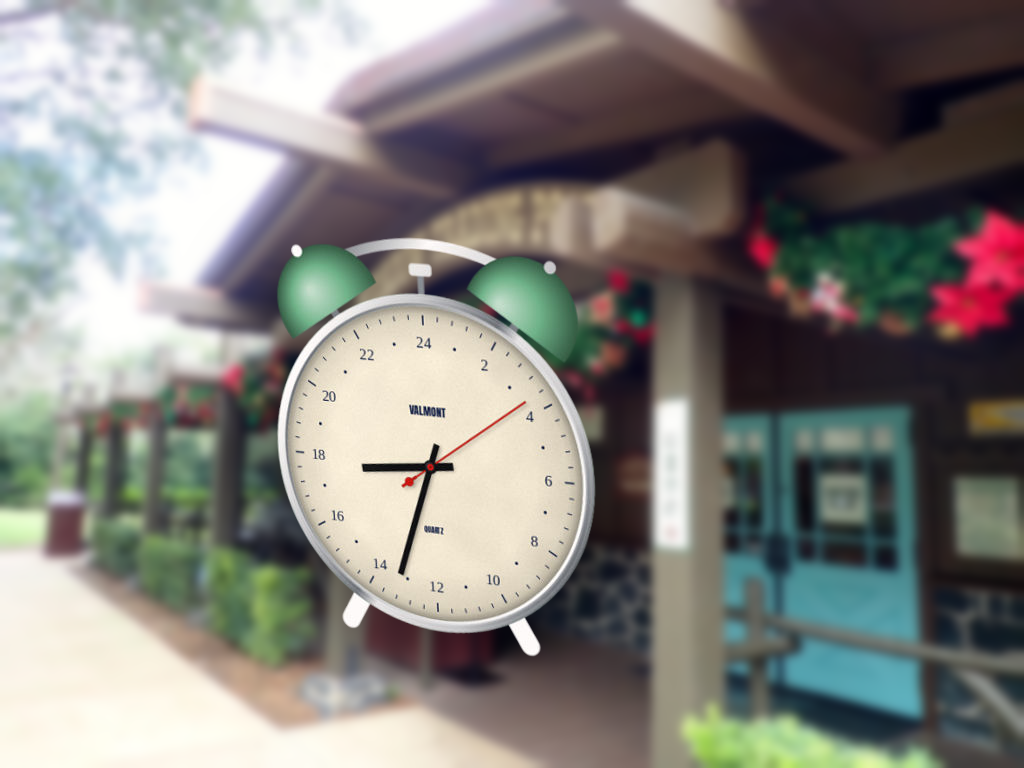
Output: 17.33.09
